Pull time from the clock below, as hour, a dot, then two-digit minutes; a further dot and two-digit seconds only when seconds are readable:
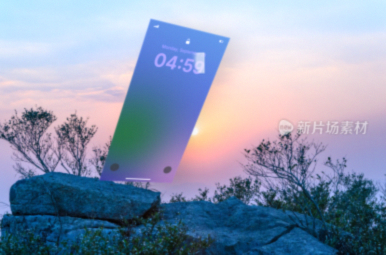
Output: 4.59
